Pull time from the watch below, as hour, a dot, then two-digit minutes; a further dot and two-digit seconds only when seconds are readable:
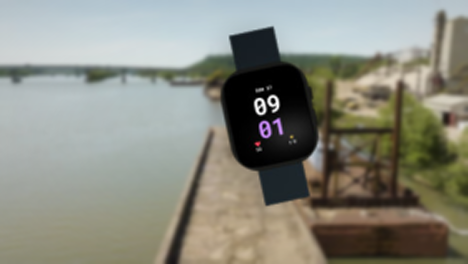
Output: 9.01
